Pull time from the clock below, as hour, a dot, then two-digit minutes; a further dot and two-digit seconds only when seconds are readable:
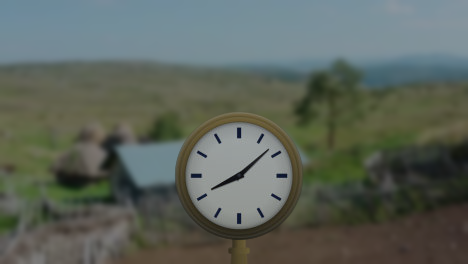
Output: 8.08
